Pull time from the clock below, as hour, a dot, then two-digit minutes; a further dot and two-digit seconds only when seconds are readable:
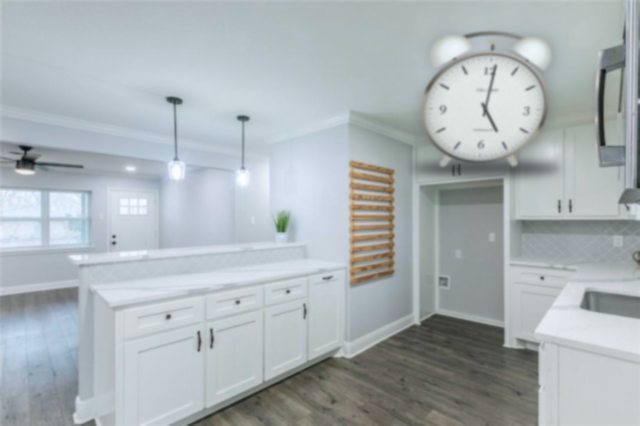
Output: 5.01
